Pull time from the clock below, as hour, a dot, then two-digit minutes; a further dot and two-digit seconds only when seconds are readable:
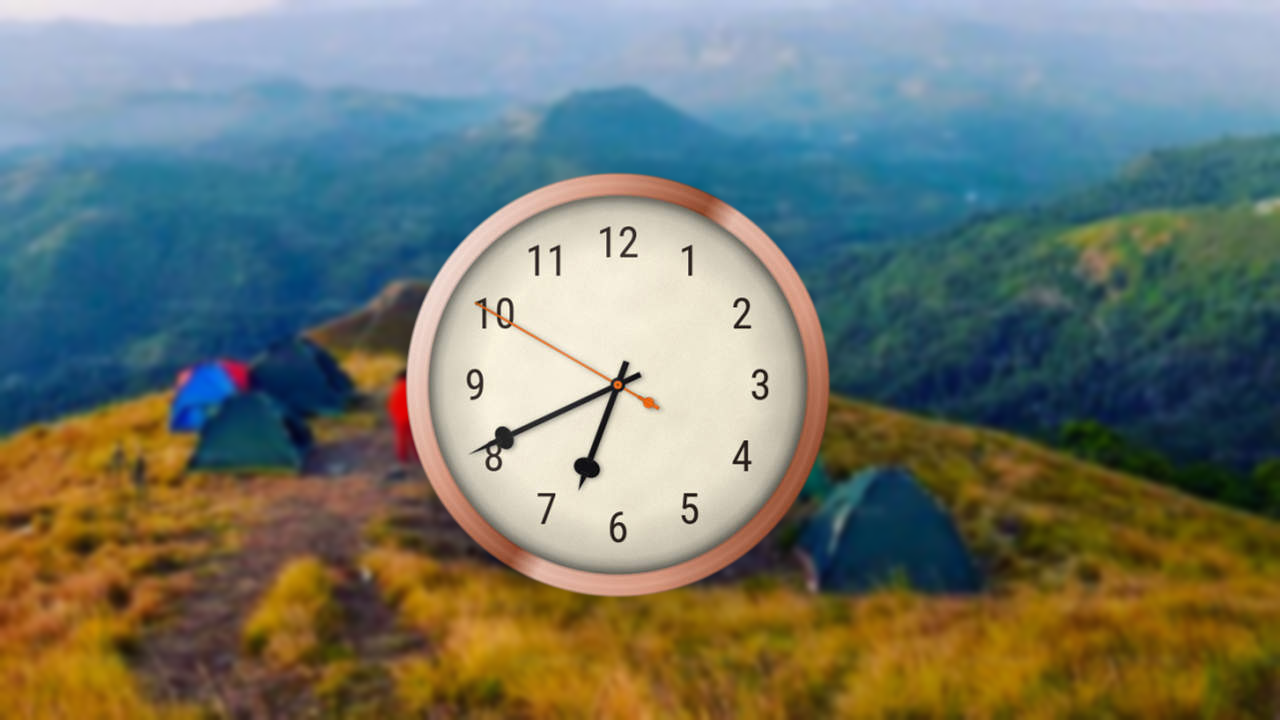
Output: 6.40.50
